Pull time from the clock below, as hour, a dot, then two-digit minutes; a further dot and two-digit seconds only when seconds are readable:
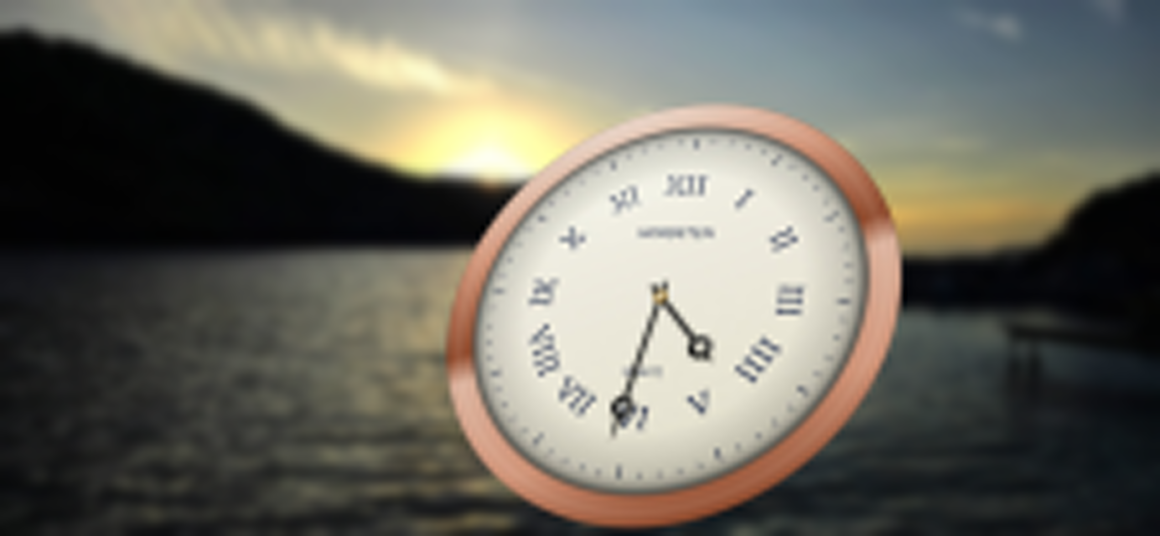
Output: 4.31
